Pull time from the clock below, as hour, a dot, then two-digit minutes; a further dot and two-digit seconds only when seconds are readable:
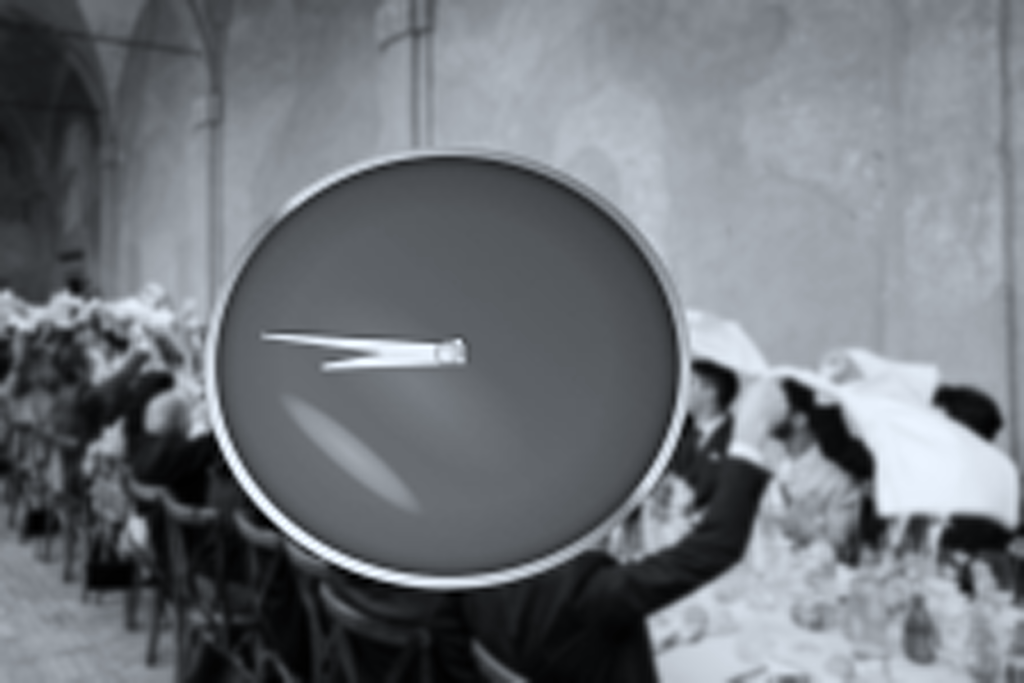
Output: 8.46
